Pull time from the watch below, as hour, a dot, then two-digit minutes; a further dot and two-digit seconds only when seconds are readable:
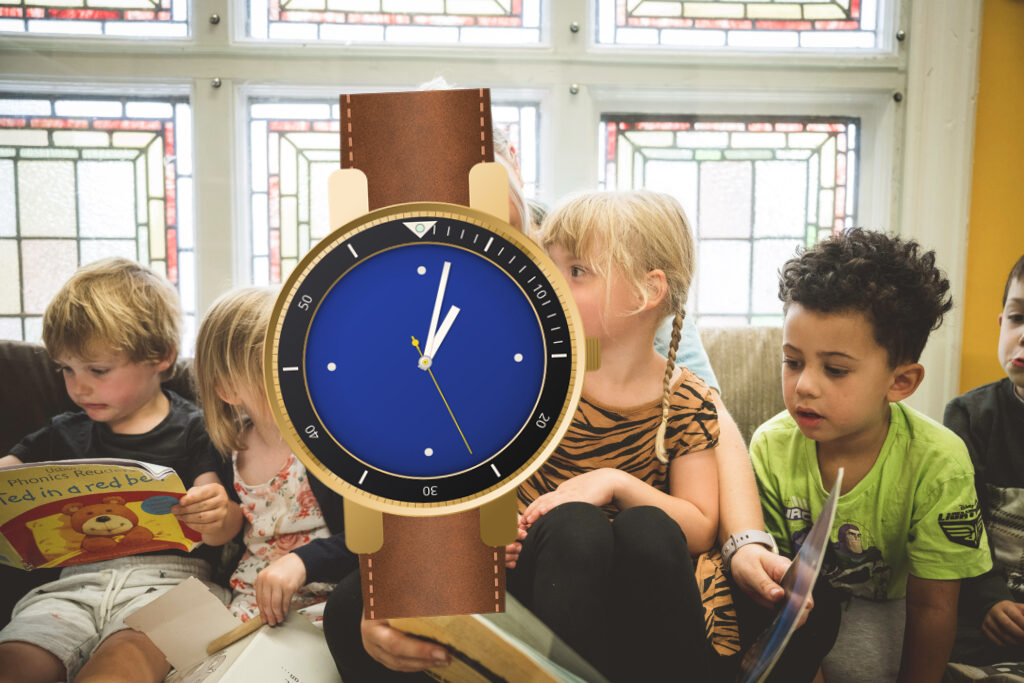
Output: 1.02.26
